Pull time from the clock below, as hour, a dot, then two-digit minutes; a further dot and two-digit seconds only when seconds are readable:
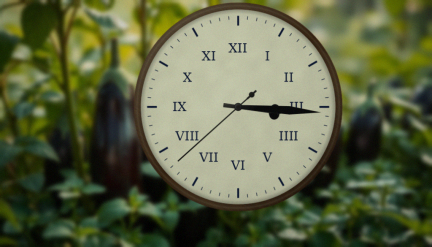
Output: 3.15.38
